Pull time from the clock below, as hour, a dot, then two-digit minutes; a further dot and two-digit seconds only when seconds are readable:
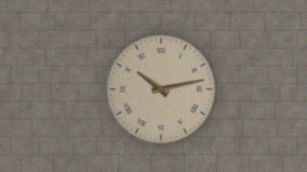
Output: 10.13
